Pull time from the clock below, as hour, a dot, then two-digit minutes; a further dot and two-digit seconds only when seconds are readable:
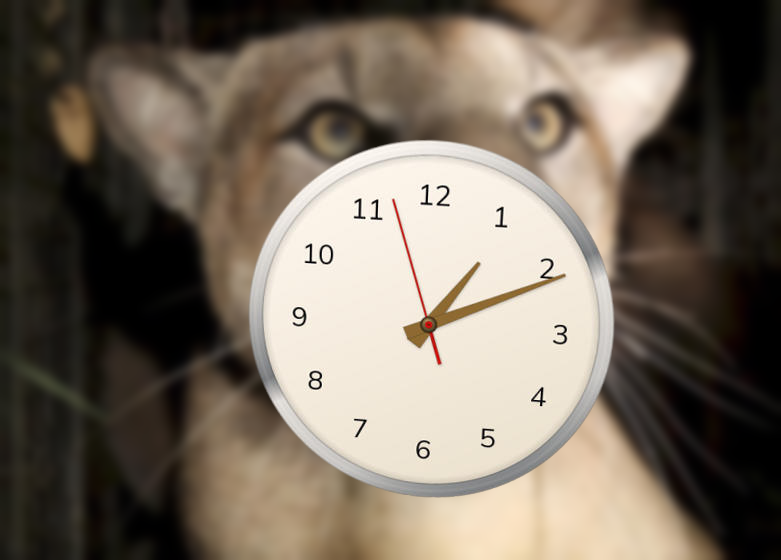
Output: 1.10.57
